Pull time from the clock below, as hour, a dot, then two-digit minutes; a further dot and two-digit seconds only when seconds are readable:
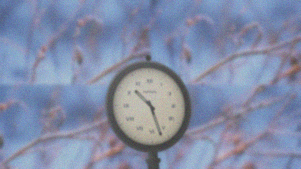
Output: 10.27
